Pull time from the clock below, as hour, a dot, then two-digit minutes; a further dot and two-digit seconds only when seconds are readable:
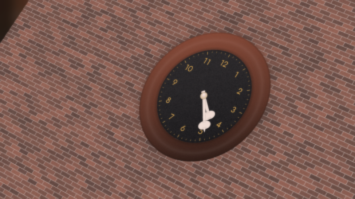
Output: 4.24
